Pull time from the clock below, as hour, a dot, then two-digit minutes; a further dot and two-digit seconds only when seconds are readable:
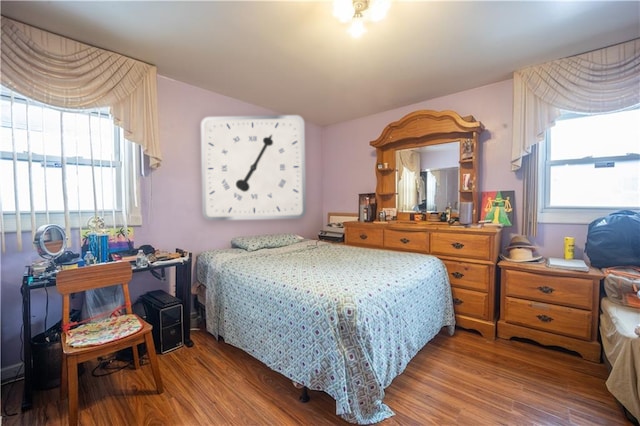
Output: 7.05
